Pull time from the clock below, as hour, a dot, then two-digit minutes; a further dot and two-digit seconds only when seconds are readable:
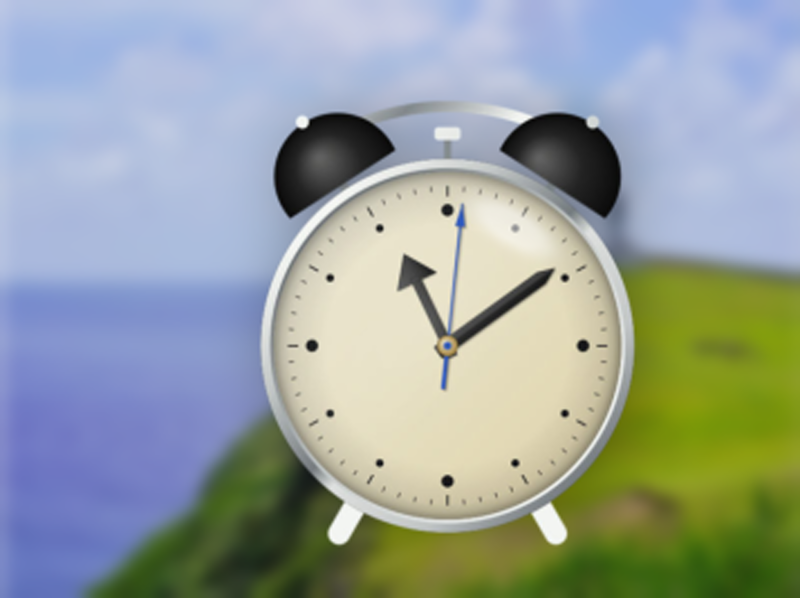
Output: 11.09.01
